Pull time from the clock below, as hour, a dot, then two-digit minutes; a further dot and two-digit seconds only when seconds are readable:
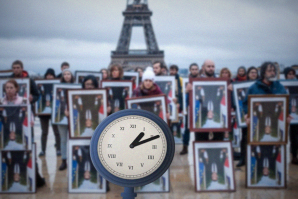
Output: 1.11
